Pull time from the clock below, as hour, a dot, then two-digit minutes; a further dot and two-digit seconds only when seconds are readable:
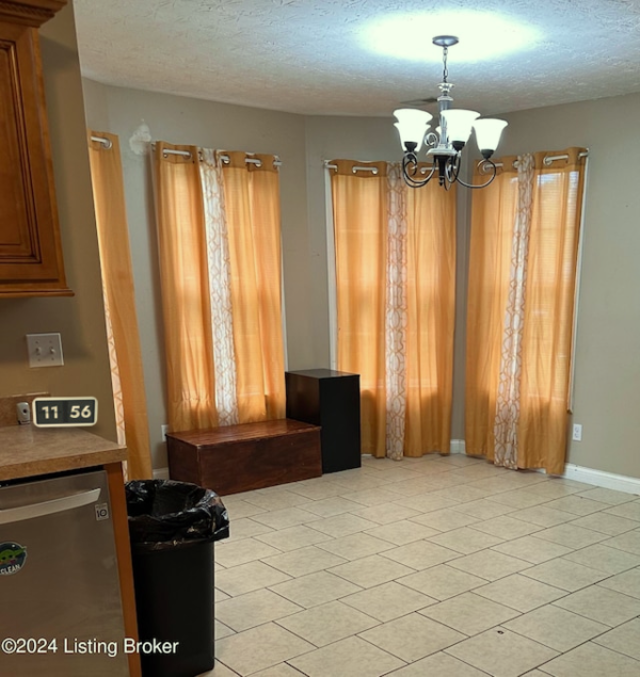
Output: 11.56
